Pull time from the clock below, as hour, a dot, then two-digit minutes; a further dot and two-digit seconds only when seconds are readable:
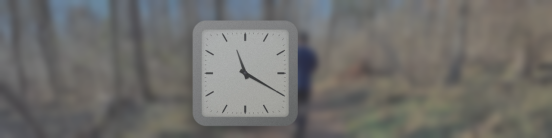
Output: 11.20
